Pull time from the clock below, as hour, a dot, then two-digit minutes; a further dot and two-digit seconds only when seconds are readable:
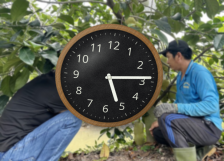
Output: 5.14
